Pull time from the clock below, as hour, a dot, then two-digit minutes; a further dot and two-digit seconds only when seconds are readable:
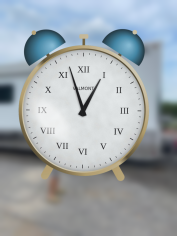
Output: 12.57
